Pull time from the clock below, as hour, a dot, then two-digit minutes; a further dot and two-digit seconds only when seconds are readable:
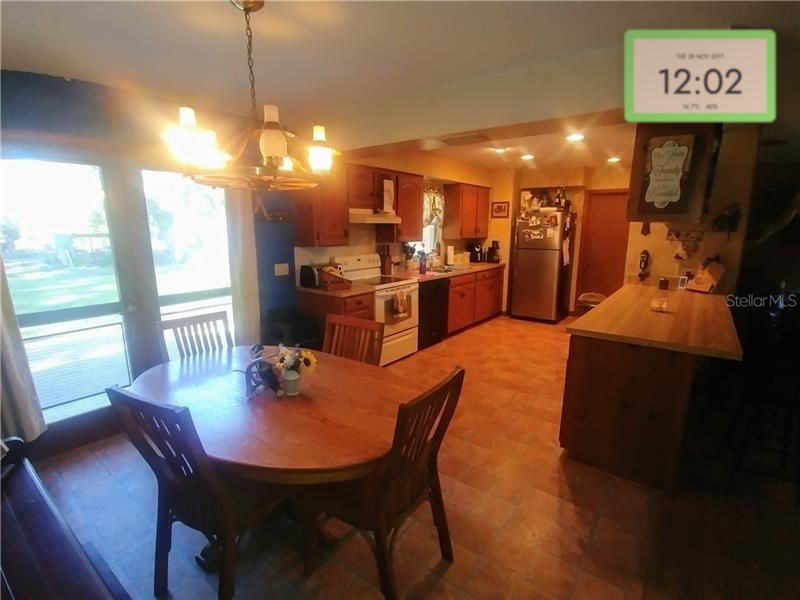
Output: 12.02
